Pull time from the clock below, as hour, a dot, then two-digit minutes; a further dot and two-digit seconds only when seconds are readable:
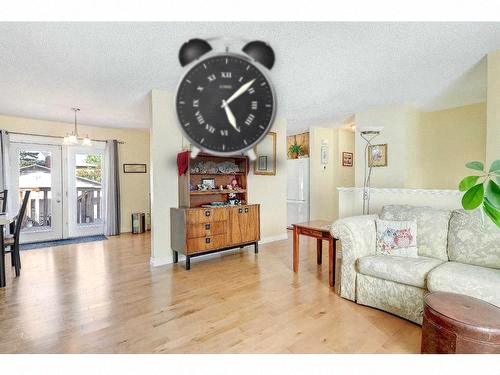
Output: 5.08
